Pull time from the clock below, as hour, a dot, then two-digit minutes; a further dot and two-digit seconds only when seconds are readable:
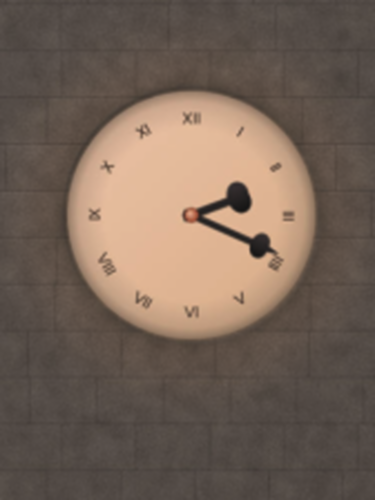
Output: 2.19
